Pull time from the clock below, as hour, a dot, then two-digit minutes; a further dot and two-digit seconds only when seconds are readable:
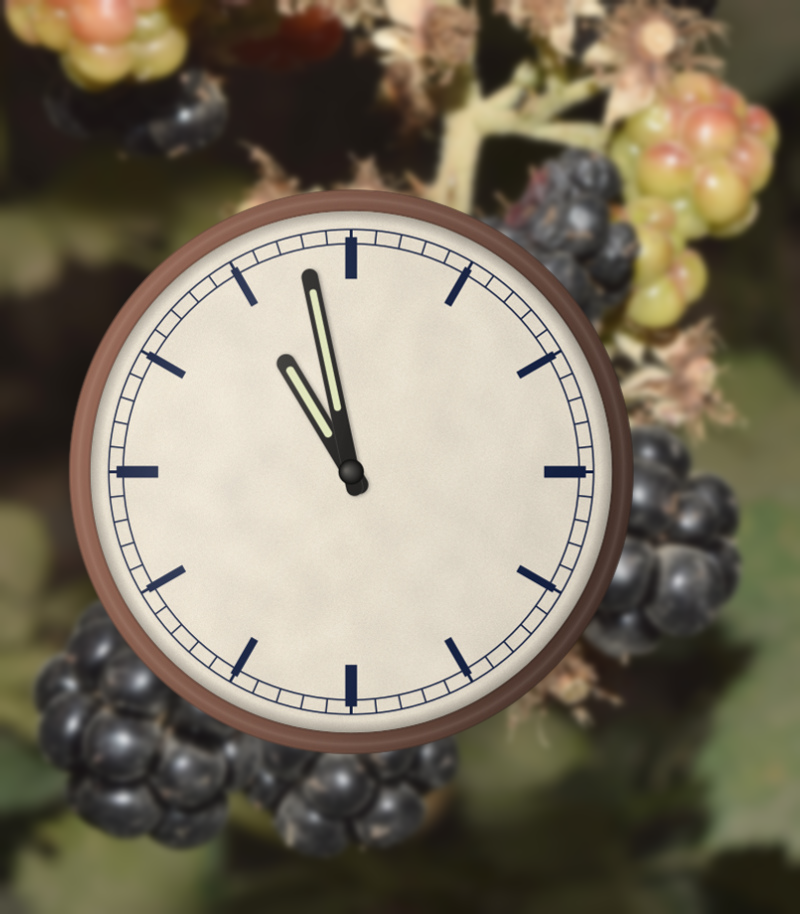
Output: 10.58
